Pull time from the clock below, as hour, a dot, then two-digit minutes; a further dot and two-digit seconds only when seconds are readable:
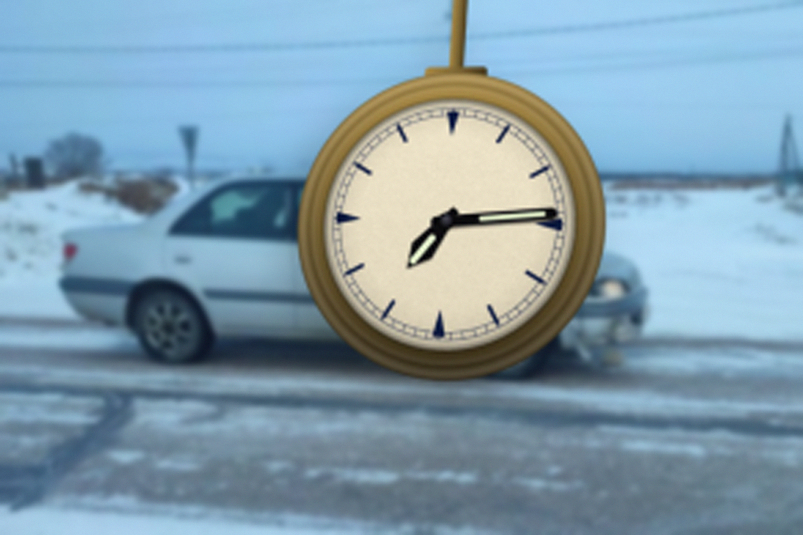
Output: 7.14
